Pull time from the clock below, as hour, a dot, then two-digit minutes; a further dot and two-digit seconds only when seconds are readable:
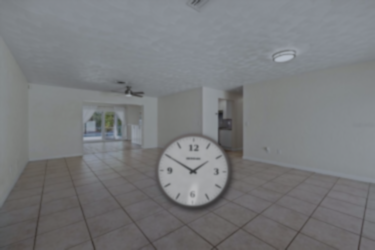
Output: 1.50
